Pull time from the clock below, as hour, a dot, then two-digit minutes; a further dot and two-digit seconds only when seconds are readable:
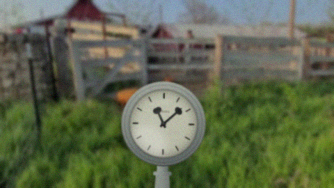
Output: 11.08
